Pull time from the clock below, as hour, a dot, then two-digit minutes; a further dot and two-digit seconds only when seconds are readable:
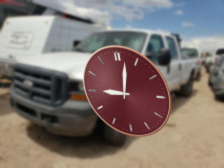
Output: 9.02
